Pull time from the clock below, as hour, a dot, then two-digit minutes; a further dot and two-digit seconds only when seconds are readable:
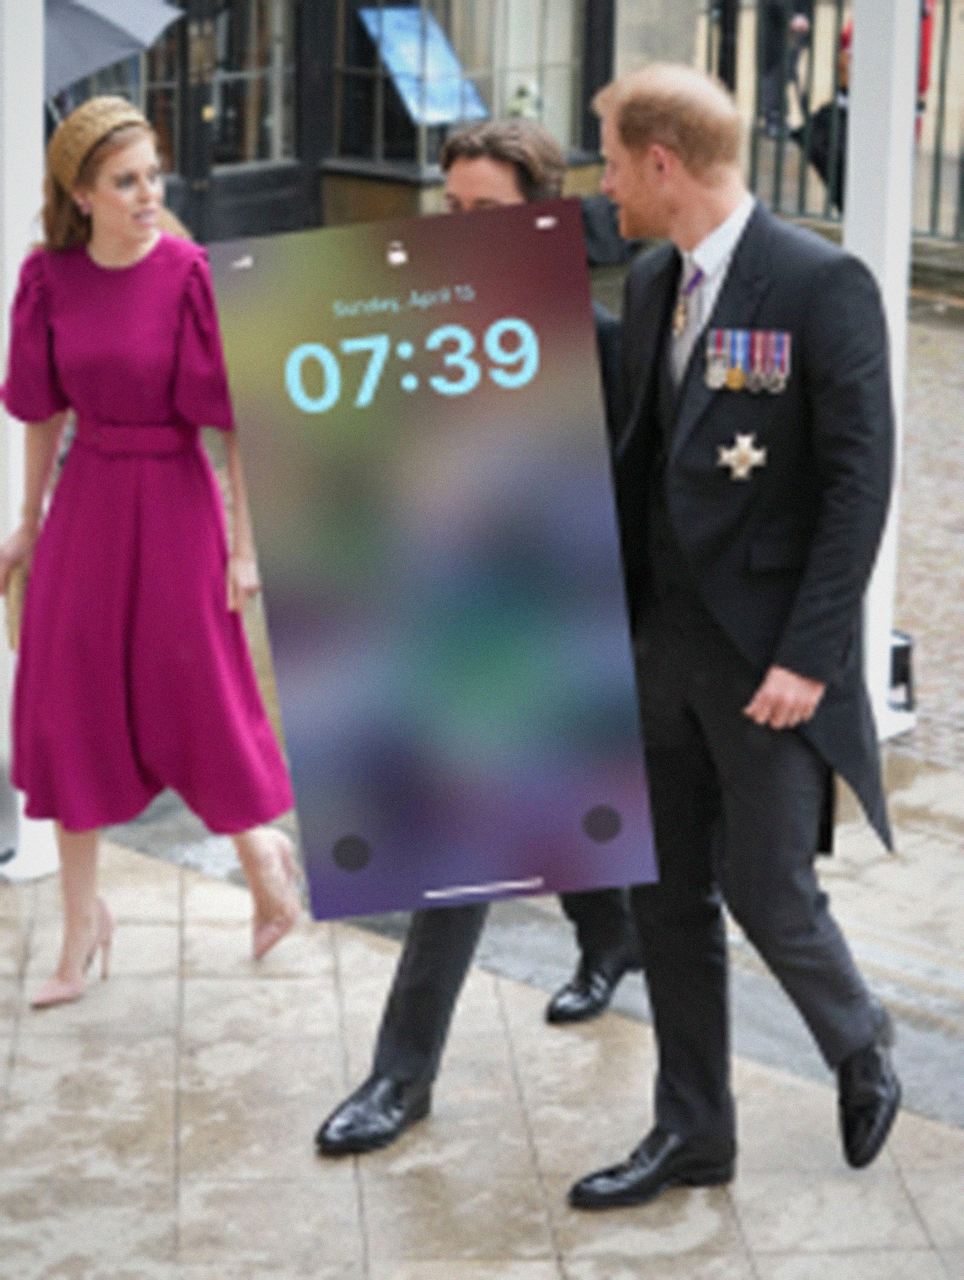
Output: 7.39
